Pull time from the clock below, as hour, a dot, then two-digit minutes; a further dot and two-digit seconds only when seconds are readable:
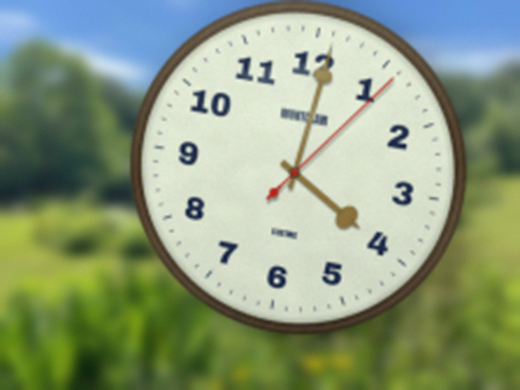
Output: 4.01.06
